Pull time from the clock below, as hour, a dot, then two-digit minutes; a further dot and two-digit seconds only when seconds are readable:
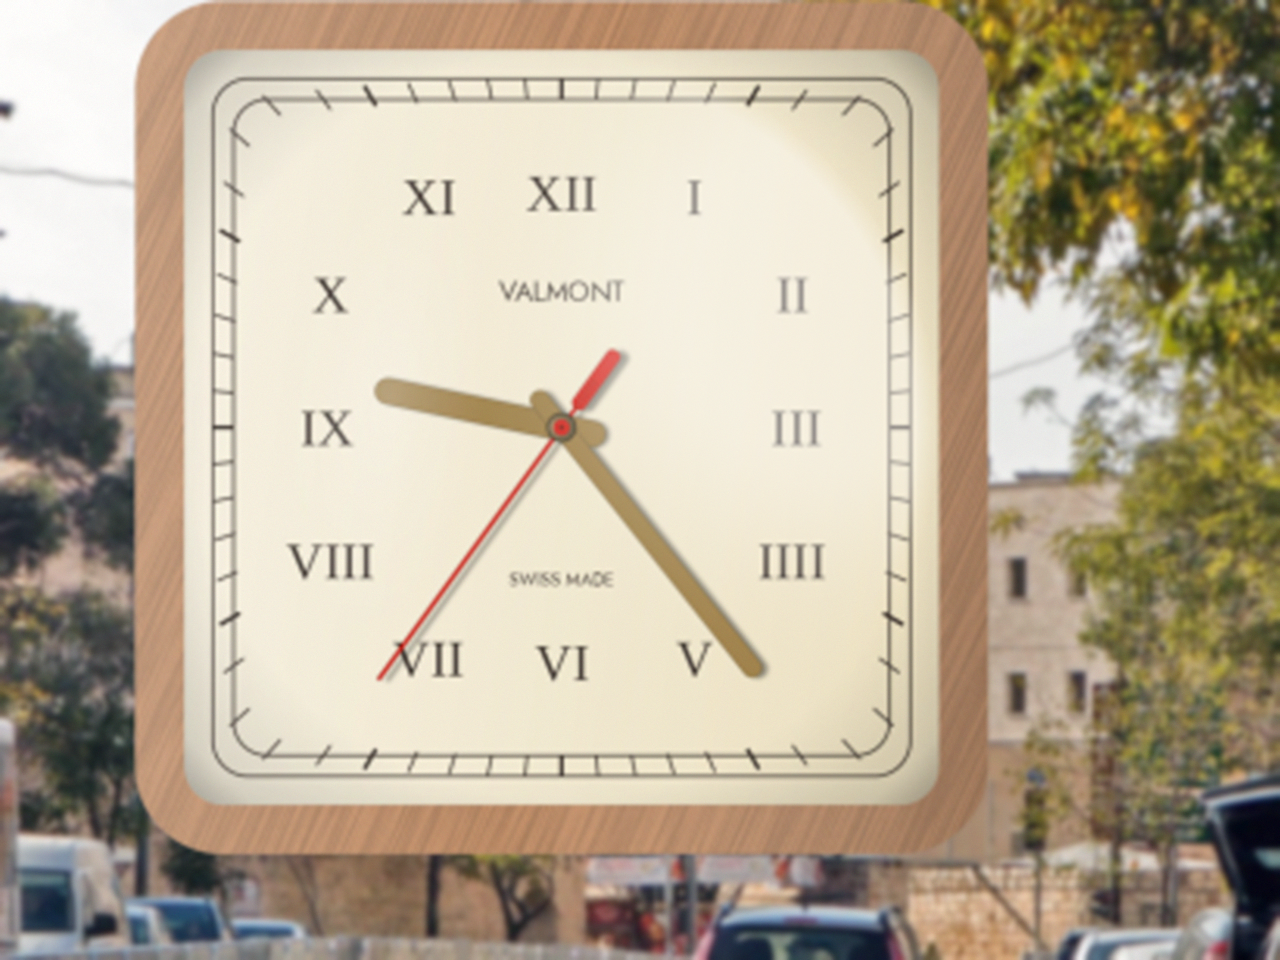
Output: 9.23.36
